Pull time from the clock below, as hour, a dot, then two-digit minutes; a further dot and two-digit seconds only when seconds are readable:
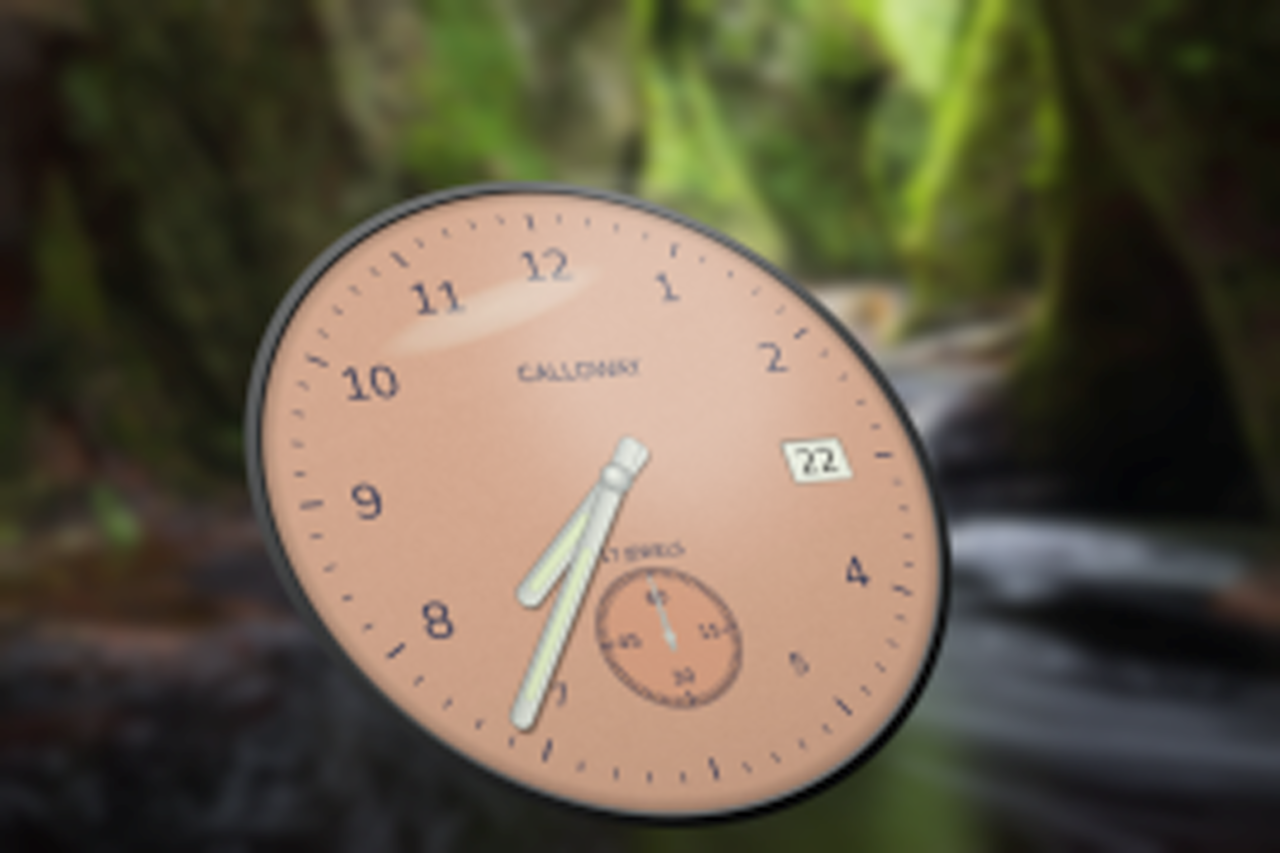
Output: 7.36
